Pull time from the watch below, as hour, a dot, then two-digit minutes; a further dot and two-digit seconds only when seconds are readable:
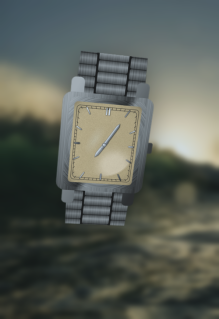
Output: 7.05
